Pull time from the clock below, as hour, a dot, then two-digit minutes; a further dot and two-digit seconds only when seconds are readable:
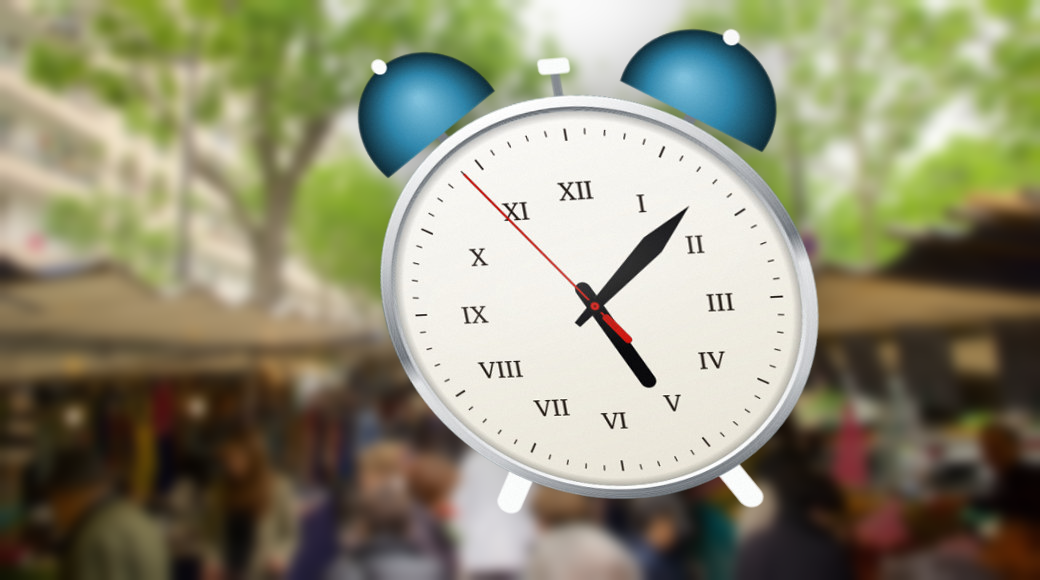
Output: 5.07.54
